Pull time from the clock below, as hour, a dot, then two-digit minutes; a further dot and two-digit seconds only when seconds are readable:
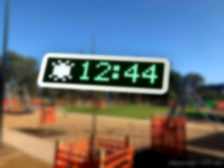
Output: 12.44
